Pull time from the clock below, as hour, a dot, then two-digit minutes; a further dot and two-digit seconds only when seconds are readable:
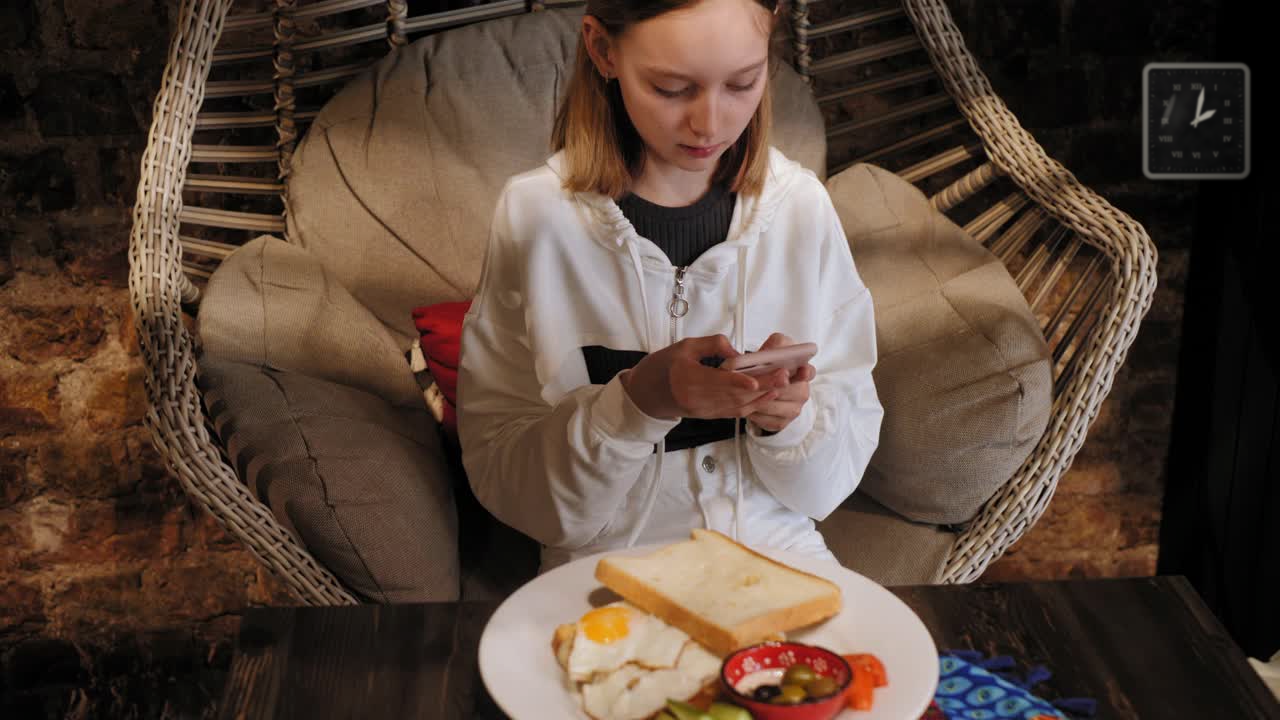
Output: 2.02
